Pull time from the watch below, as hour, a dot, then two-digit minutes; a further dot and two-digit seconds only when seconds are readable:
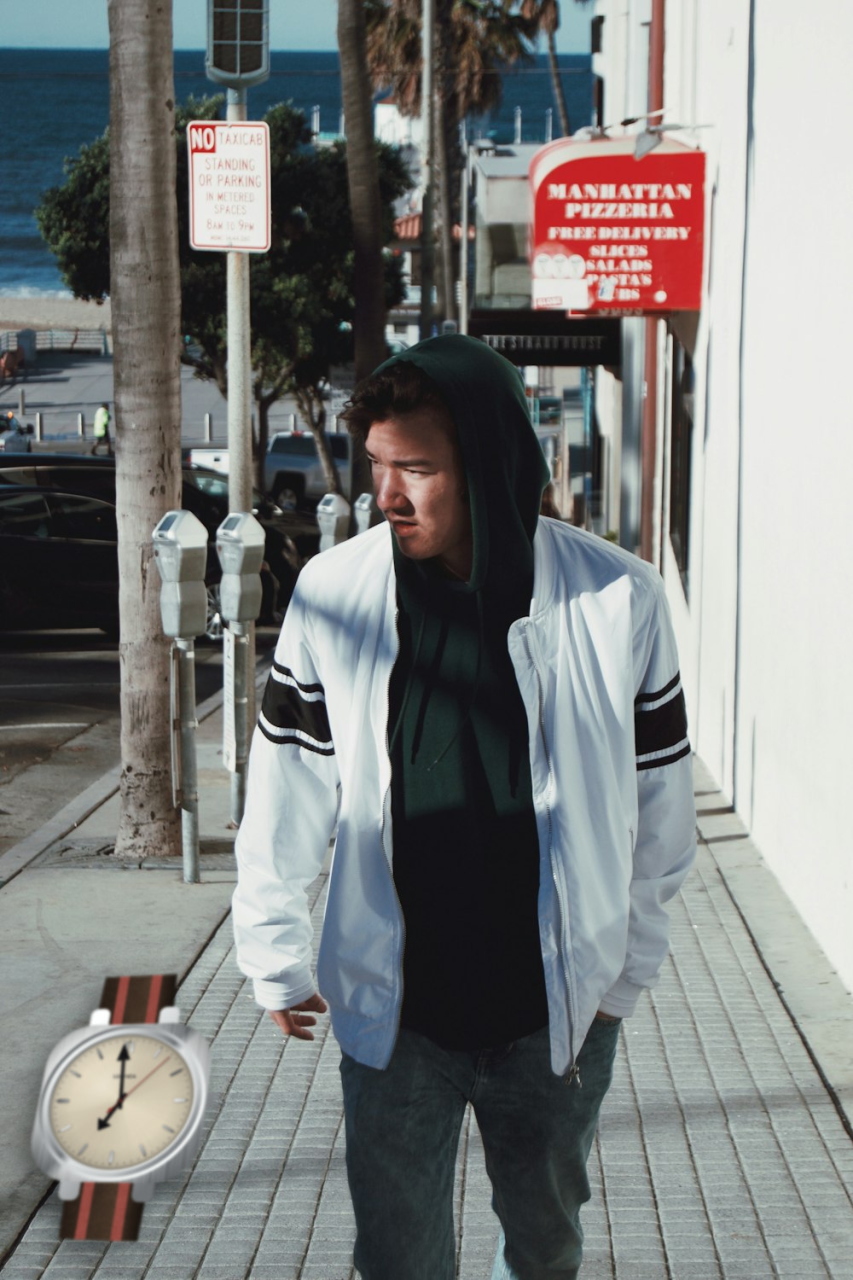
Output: 6.59.07
